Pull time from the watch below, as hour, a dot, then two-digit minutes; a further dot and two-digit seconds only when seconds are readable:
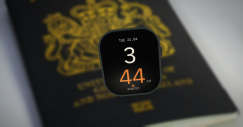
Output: 3.44
